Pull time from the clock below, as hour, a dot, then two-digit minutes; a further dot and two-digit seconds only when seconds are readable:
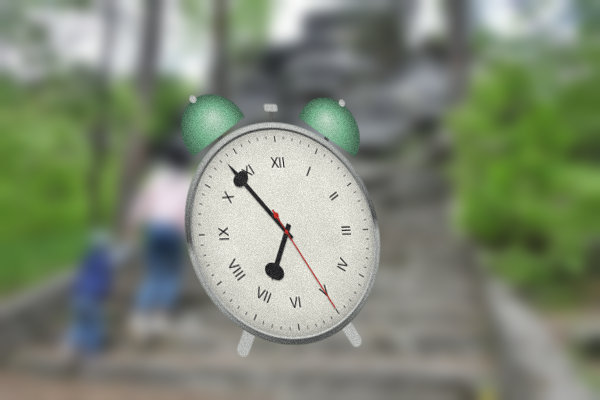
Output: 6.53.25
